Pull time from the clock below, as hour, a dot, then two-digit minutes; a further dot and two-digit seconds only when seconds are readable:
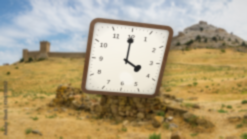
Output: 4.00
